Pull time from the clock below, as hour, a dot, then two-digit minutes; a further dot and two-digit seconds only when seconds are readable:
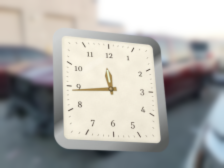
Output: 11.44
